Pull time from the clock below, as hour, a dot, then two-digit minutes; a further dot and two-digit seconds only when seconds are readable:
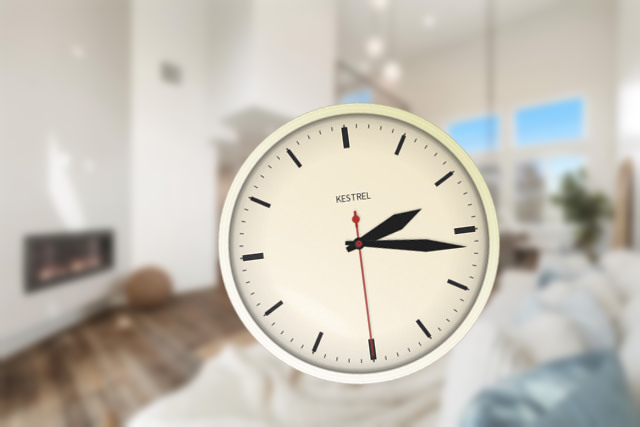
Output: 2.16.30
